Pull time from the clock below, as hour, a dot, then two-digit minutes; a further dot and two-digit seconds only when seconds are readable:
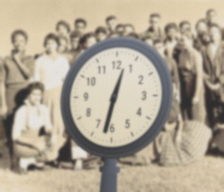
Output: 12.32
